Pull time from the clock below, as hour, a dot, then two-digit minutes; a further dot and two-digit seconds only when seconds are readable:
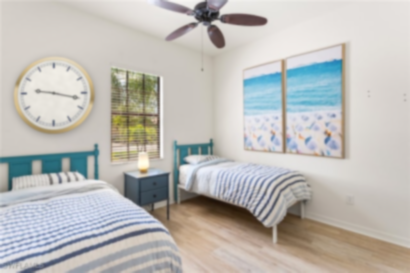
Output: 9.17
